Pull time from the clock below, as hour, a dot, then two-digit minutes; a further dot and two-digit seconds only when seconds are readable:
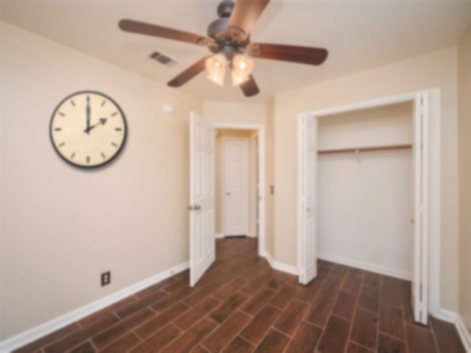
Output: 2.00
